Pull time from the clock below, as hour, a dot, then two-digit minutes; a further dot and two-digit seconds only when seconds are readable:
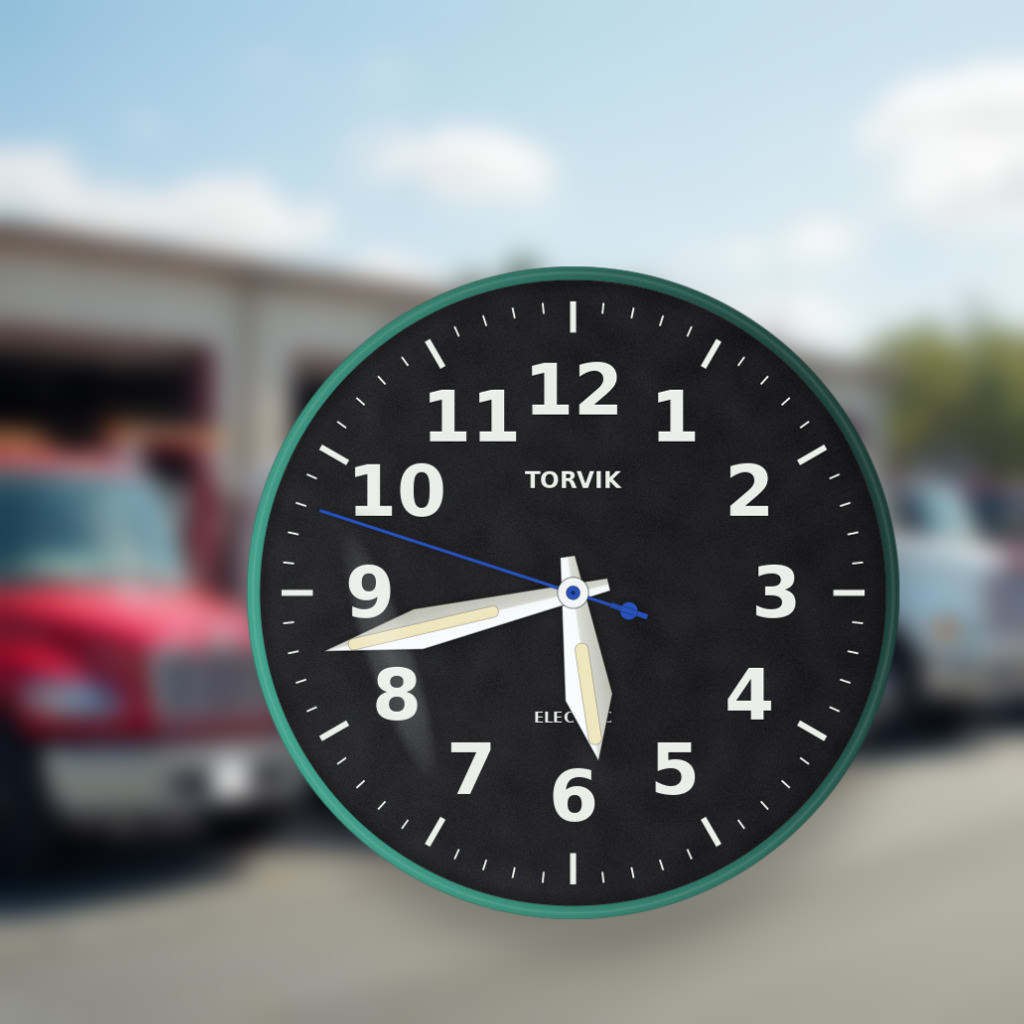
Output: 5.42.48
